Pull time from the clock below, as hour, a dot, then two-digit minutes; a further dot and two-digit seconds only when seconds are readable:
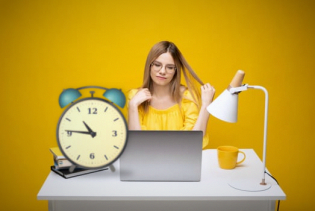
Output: 10.46
